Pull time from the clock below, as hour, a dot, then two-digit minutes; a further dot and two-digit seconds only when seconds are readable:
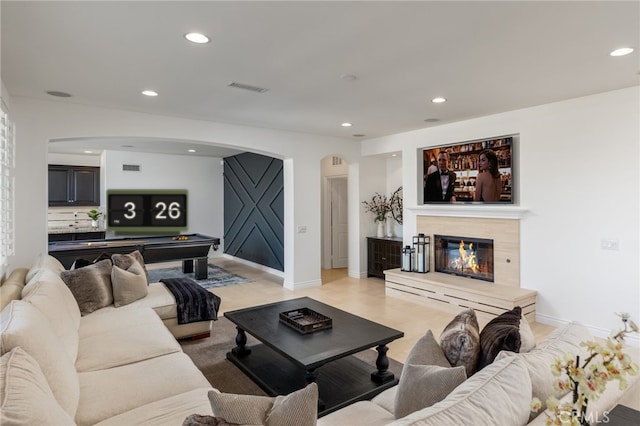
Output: 3.26
